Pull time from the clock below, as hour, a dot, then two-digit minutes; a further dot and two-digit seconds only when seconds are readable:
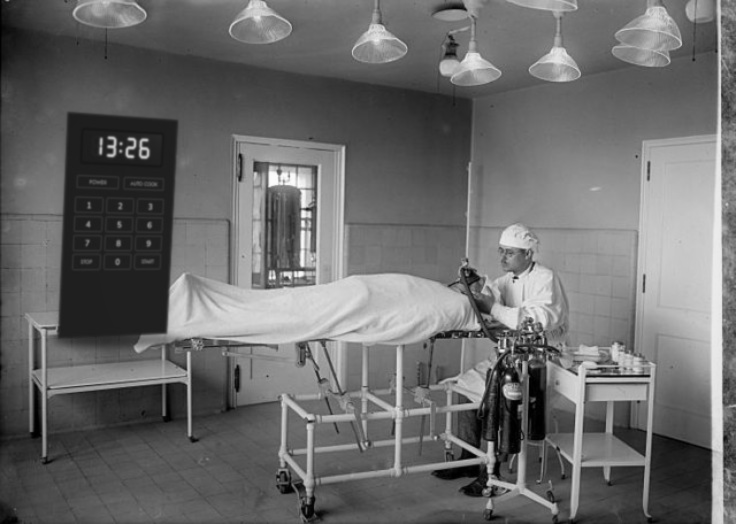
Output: 13.26
